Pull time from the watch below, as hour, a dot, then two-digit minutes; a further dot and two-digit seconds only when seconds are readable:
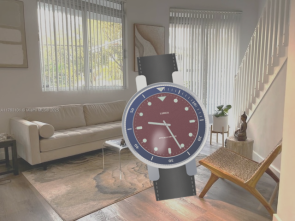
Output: 9.26
